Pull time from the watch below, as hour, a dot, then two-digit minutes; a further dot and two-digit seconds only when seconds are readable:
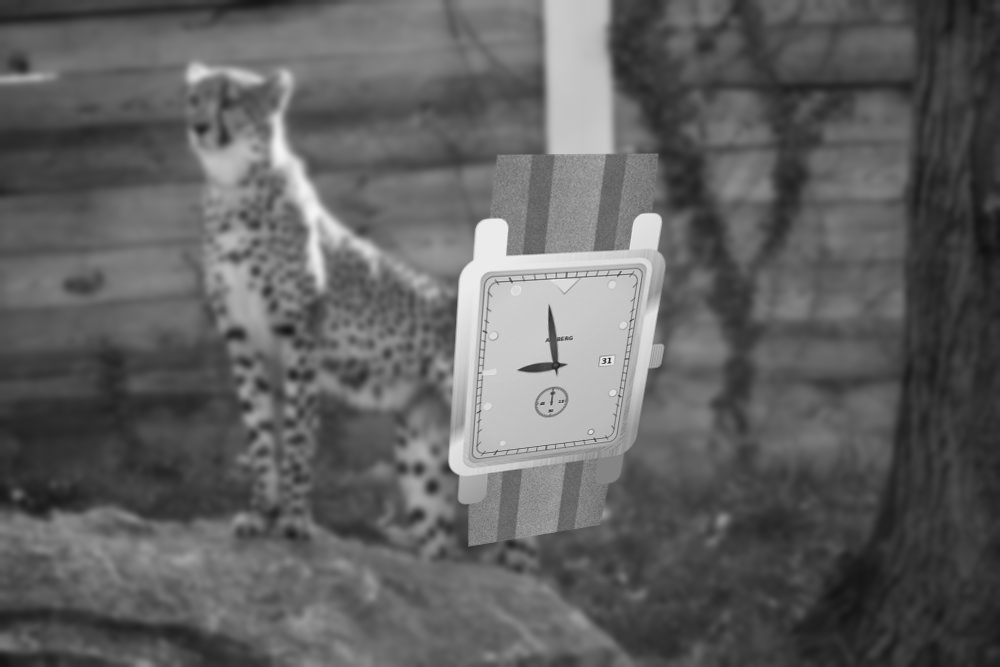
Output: 8.58
